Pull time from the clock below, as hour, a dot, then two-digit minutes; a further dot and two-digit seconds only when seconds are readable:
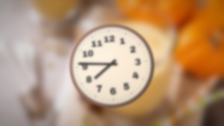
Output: 7.46
